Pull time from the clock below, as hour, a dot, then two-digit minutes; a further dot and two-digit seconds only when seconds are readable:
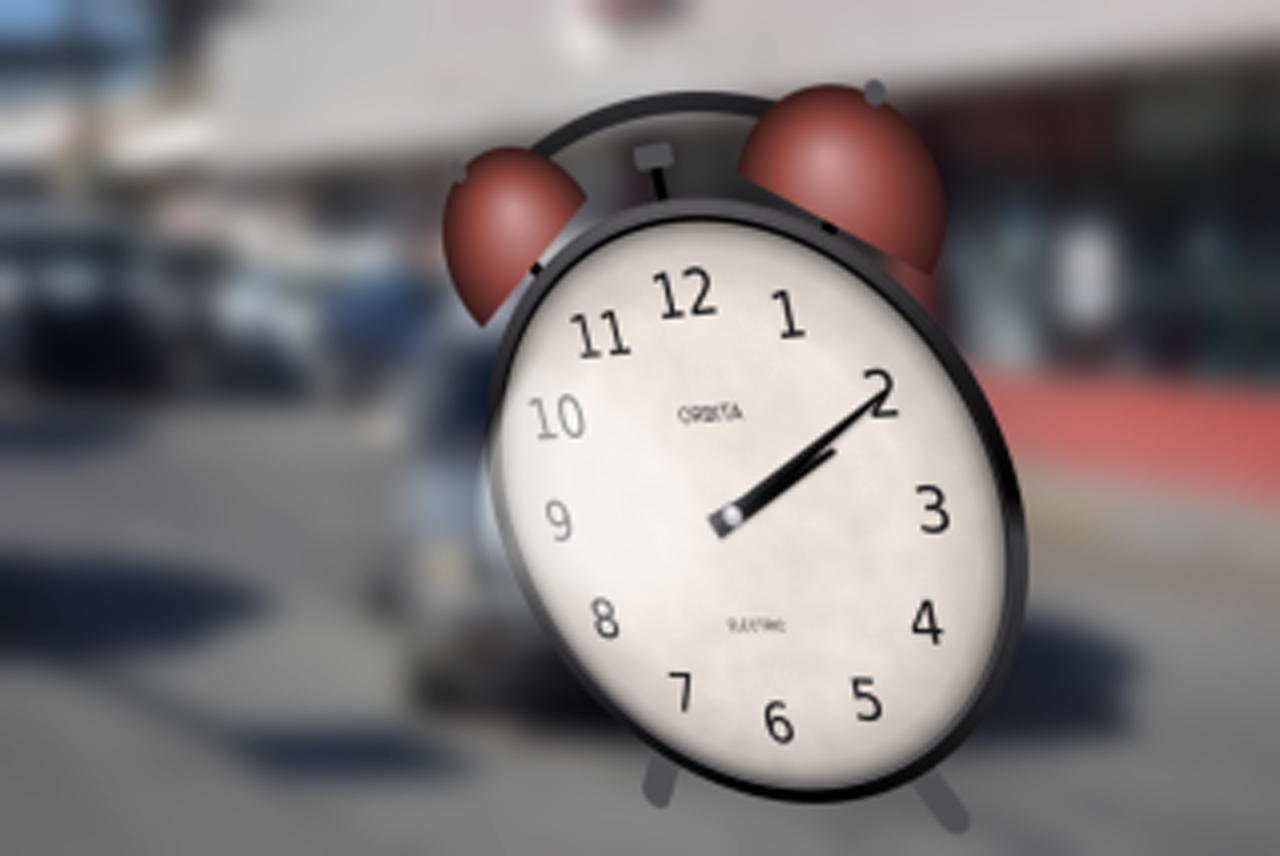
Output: 2.10
